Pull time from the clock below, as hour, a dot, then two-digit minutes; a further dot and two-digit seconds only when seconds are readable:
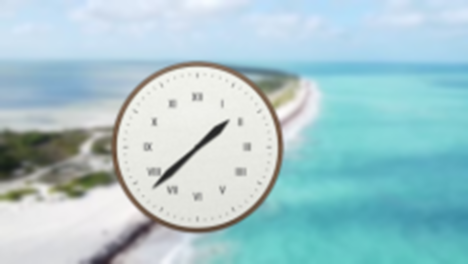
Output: 1.38
